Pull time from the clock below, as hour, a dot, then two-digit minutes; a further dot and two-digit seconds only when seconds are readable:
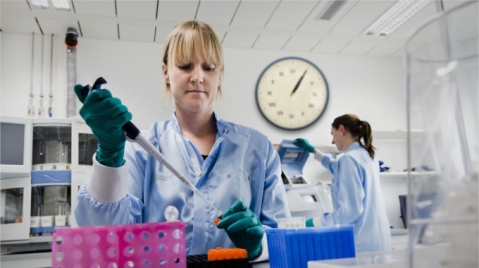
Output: 1.05
